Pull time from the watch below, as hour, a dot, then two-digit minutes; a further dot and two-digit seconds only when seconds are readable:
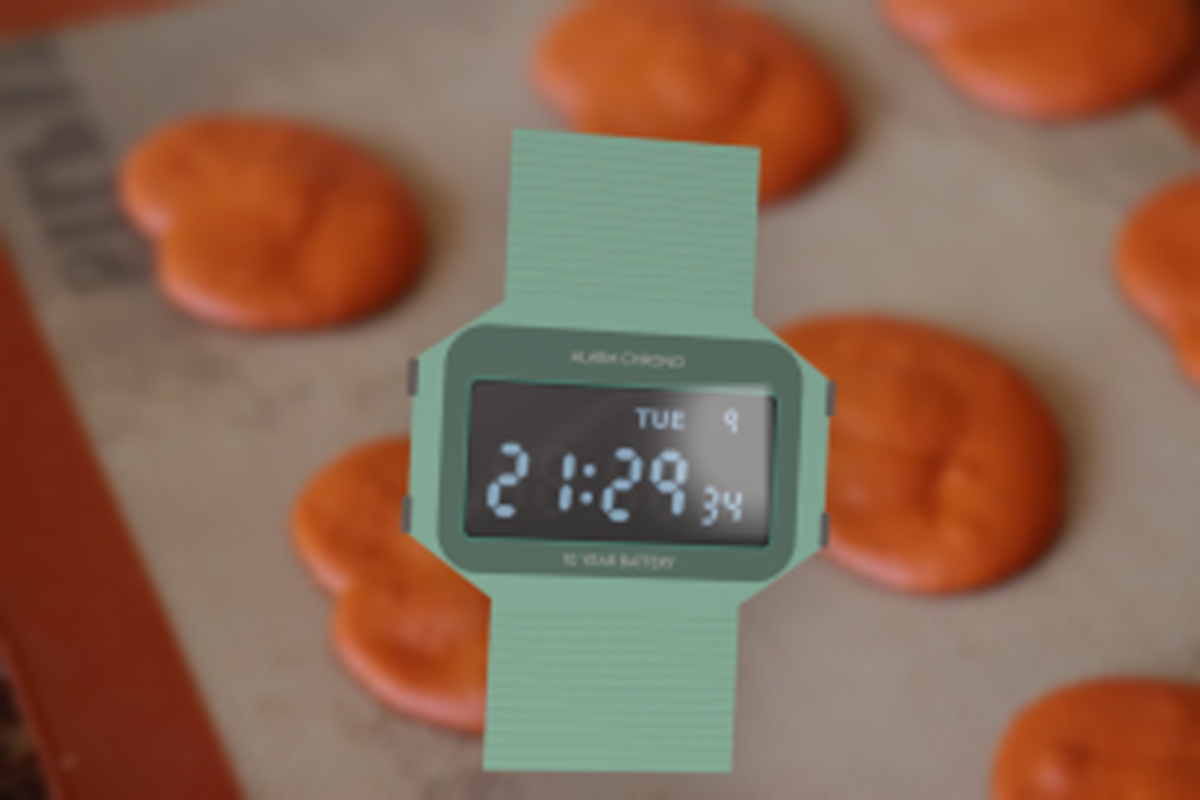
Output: 21.29.34
